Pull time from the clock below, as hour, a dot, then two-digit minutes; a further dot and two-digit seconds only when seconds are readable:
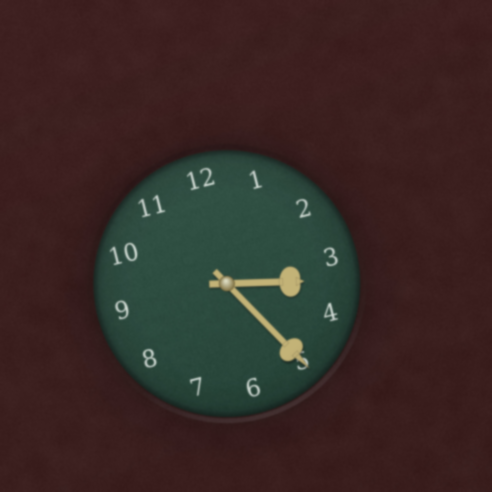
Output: 3.25
